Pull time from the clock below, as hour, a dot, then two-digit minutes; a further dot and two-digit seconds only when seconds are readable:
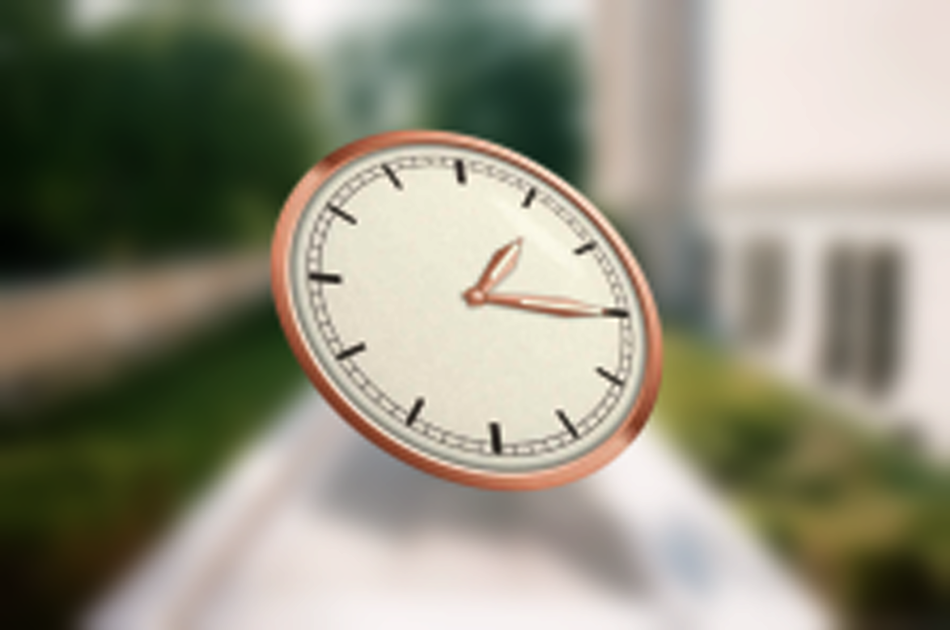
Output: 1.15
